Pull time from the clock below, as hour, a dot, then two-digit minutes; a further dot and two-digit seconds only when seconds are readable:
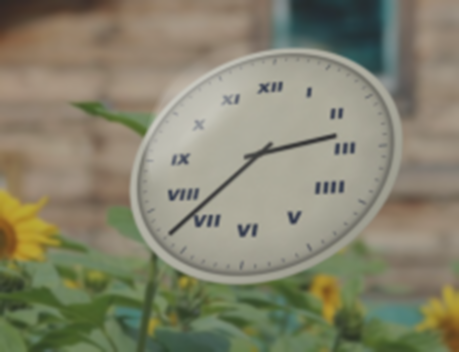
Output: 2.37
